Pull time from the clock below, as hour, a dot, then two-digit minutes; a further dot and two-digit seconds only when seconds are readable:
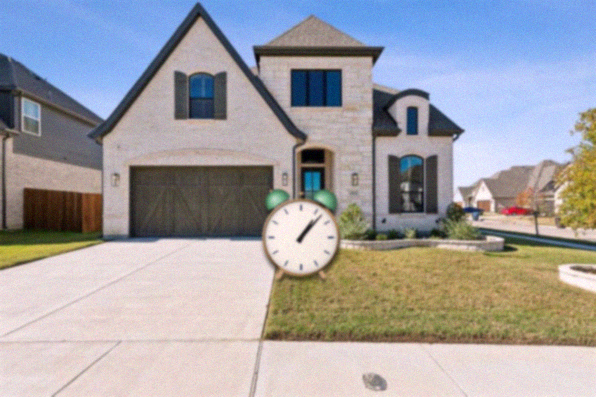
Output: 1.07
